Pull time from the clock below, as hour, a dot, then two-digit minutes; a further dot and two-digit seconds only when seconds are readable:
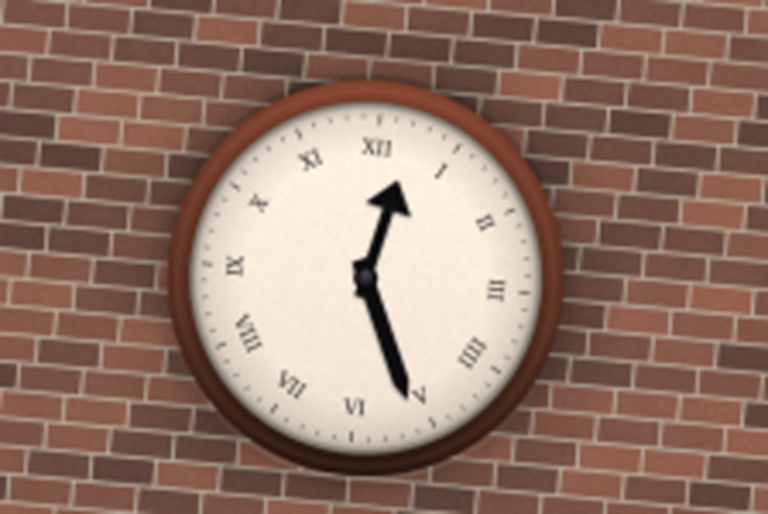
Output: 12.26
